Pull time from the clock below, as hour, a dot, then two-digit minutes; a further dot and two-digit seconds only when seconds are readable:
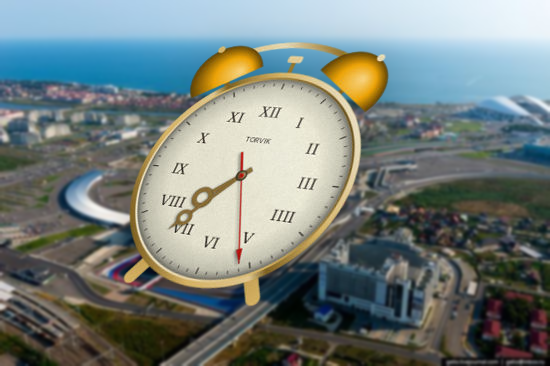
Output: 7.36.26
